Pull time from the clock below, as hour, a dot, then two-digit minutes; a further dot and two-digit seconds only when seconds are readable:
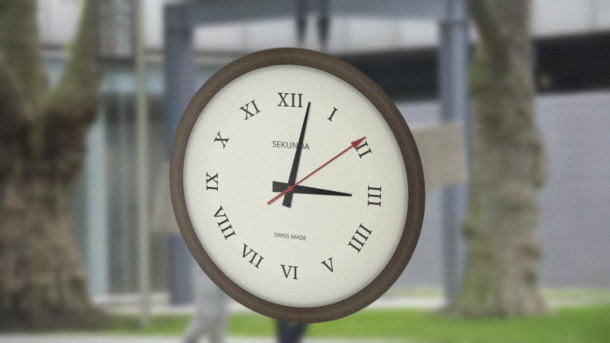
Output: 3.02.09
